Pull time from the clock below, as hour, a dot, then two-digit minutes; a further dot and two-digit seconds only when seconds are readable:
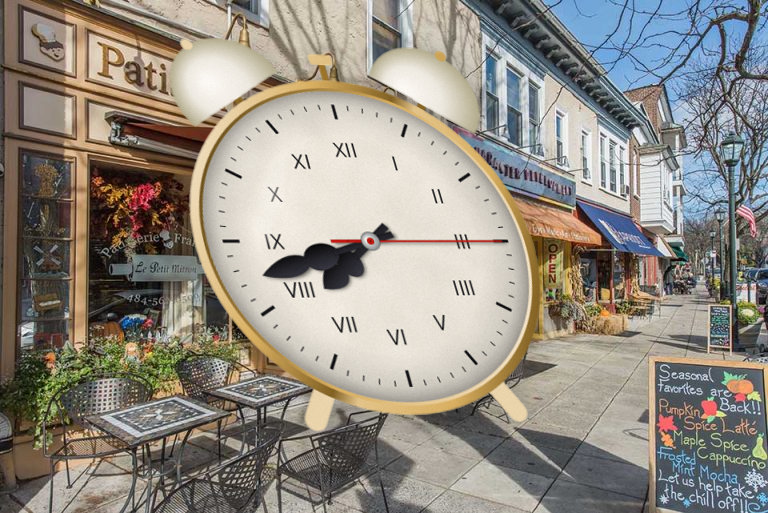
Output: 7.42.15
